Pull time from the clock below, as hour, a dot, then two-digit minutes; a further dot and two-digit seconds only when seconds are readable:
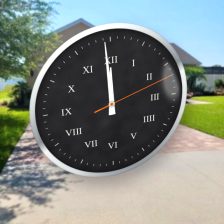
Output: 11.59.12
